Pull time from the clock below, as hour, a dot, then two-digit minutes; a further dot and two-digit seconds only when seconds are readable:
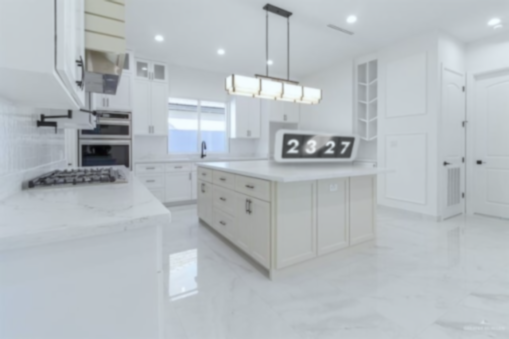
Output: 23.27
